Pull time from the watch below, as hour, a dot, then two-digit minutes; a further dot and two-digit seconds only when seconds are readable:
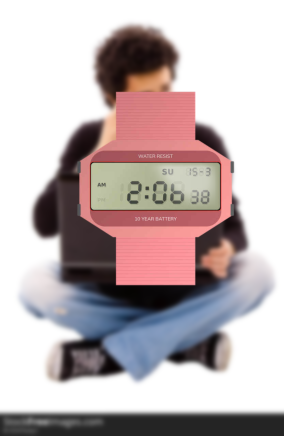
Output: 2.06.38
